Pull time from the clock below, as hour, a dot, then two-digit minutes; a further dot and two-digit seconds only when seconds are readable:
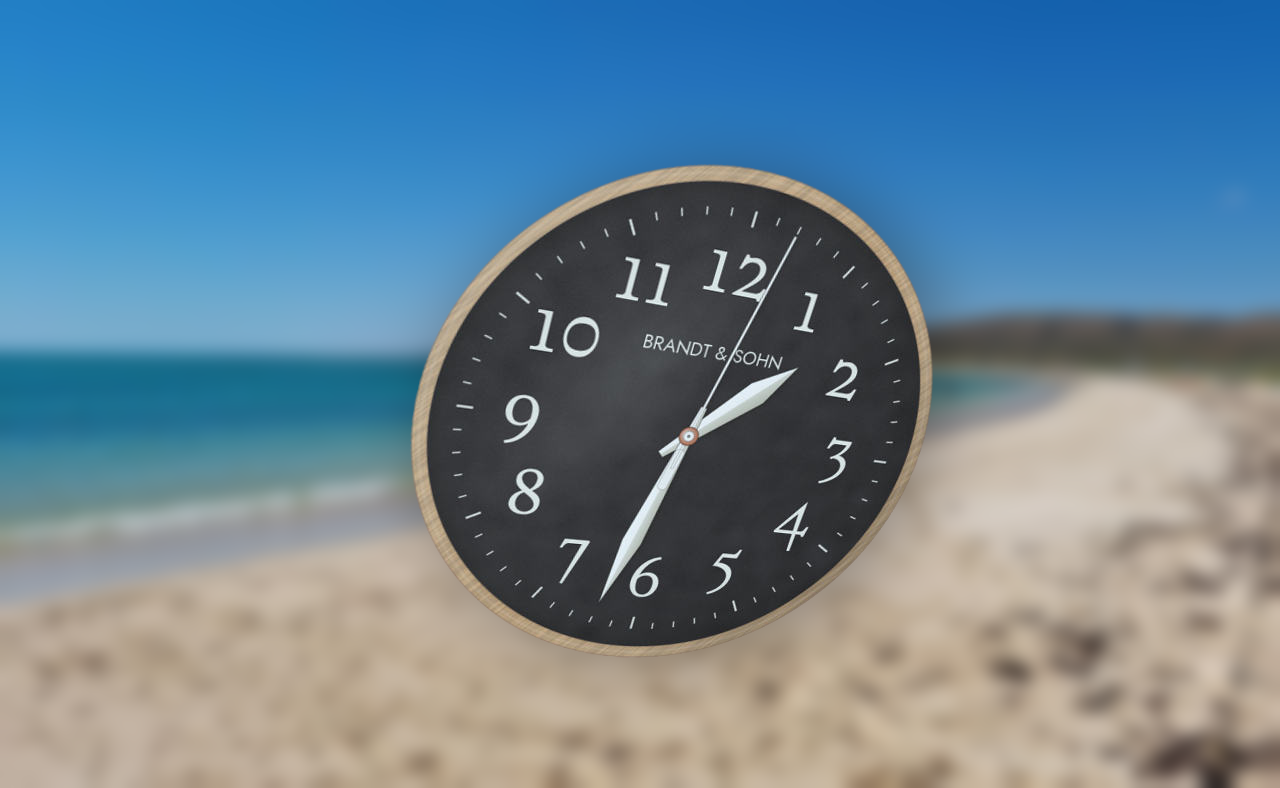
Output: 1.32.02
